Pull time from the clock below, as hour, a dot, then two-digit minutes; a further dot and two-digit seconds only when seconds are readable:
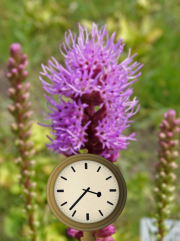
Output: 3.37
